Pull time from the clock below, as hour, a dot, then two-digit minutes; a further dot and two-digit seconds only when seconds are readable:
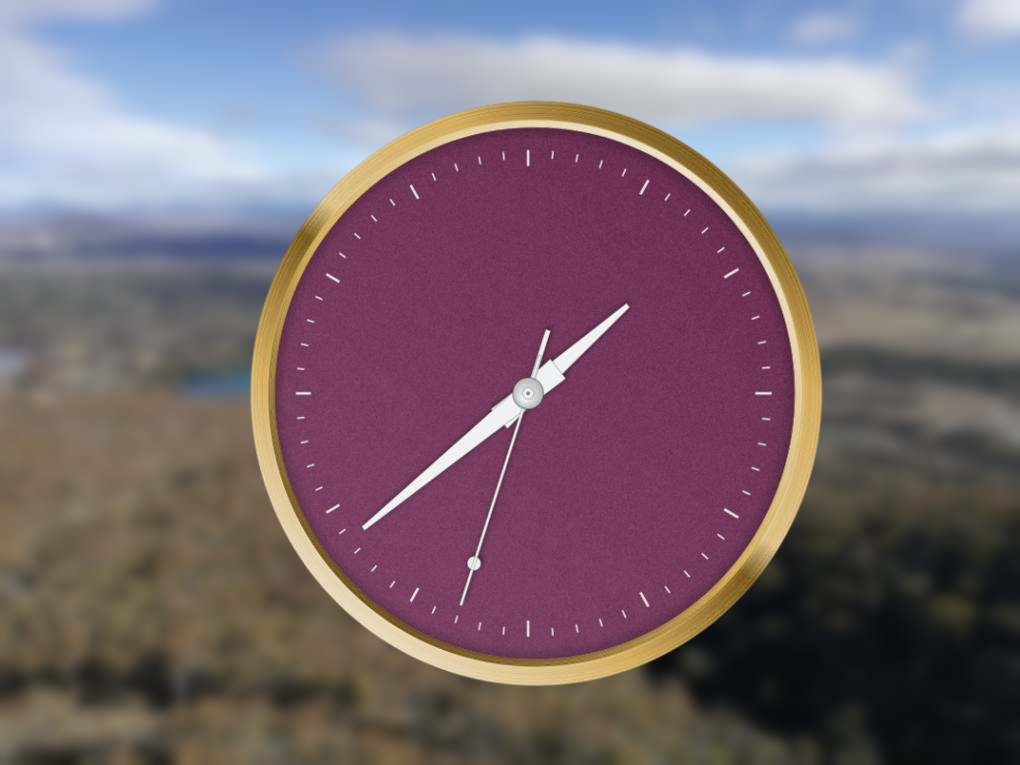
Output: 1.38.33
